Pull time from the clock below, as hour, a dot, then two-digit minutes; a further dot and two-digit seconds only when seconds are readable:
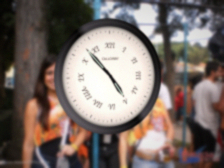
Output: 4.53
